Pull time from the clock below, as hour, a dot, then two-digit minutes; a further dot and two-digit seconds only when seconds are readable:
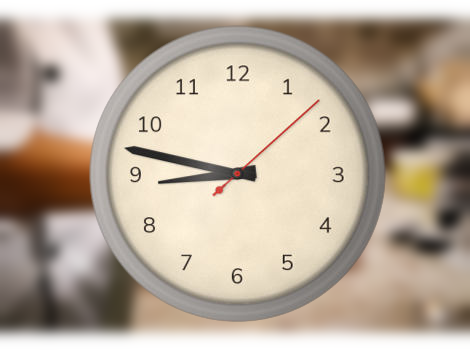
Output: 8.47.08
